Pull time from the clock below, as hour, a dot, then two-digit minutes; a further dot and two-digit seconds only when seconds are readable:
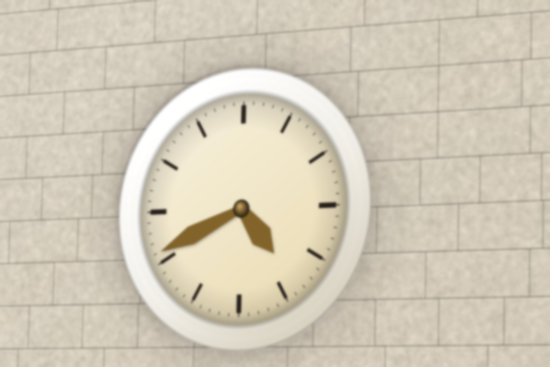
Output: 4.41
